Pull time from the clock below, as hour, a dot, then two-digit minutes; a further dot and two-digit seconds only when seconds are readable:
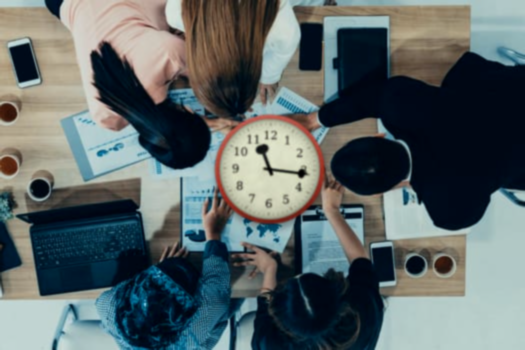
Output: 11.16
